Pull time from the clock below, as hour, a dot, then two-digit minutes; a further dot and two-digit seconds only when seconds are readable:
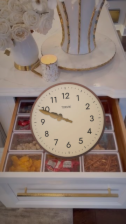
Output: 9.49
